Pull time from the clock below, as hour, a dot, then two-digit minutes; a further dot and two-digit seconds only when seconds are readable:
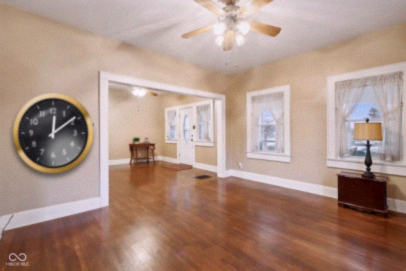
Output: 12.09
